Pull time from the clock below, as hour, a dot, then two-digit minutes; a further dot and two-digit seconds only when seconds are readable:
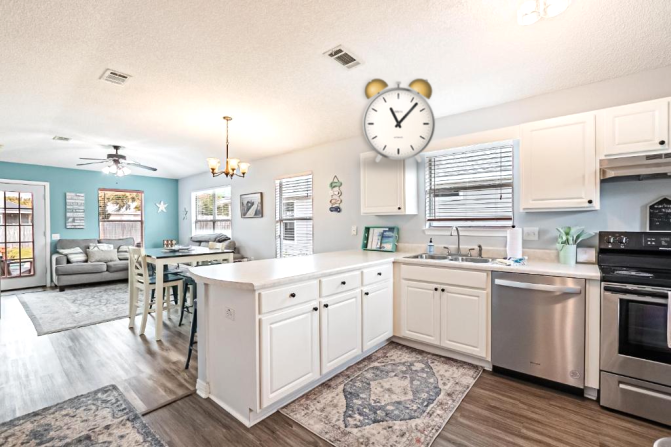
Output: 11.07
